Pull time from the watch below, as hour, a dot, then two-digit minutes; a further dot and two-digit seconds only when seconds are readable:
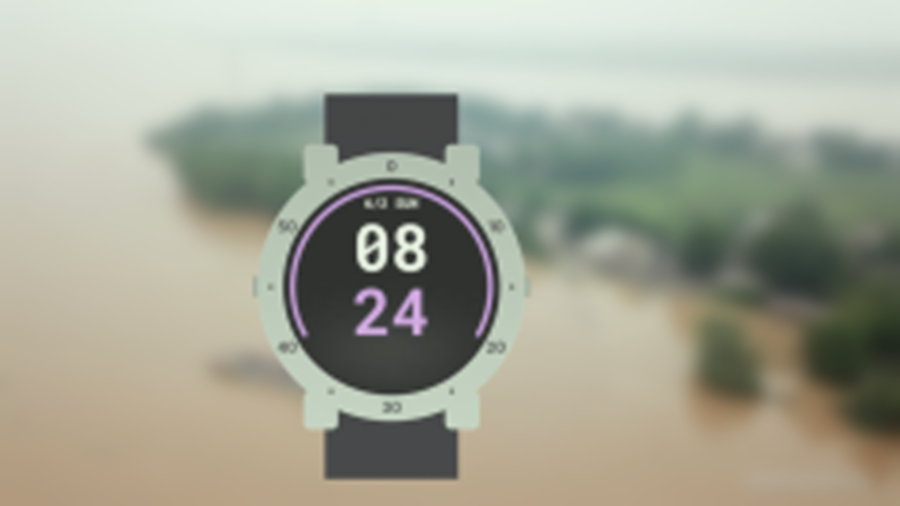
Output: 8.24
